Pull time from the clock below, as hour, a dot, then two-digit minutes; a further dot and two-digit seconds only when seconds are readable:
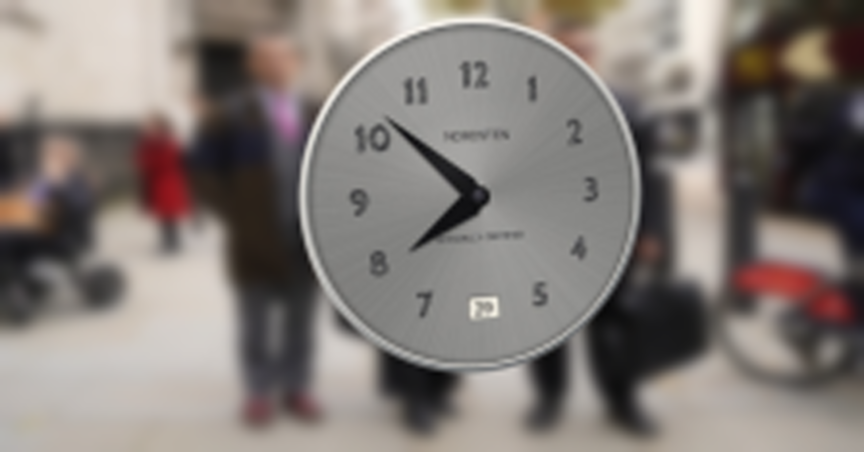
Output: 7.52
